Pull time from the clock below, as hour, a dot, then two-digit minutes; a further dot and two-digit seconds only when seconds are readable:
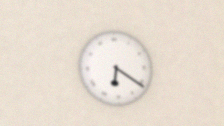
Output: 6.21
